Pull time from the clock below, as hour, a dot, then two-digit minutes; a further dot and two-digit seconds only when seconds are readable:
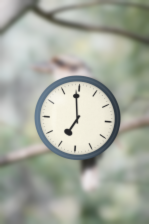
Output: 6.59
